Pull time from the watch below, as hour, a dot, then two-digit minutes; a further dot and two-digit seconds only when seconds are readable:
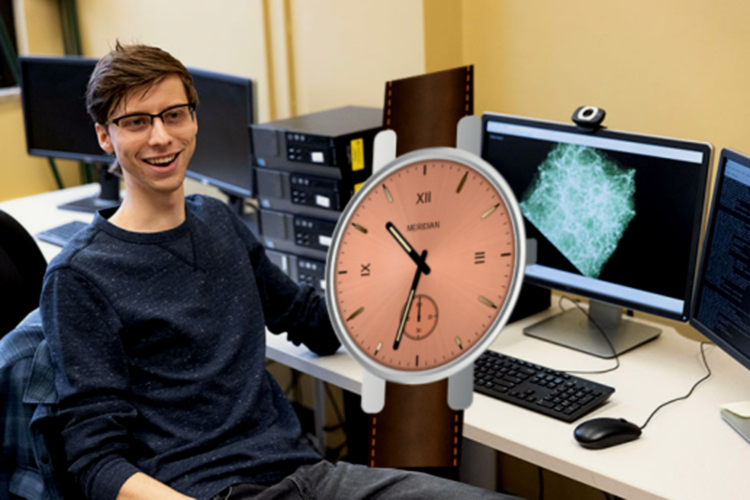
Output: 10.33
